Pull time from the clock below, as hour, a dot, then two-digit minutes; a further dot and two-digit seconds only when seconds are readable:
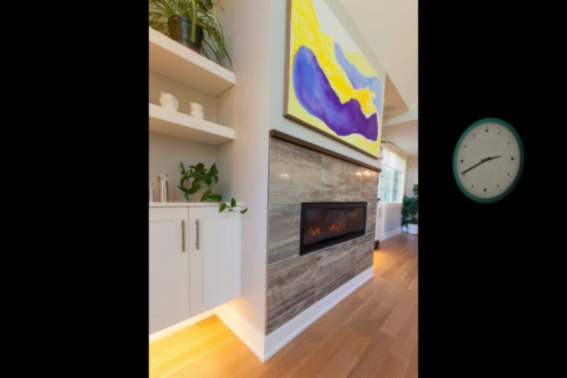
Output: 2.41
